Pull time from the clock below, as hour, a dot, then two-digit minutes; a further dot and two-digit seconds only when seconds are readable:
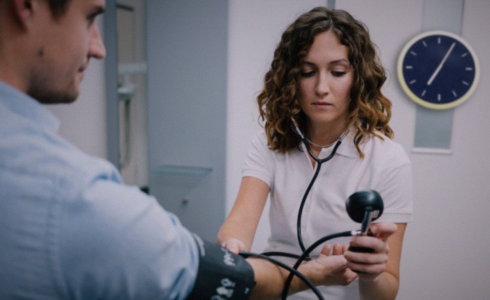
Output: 7.05
